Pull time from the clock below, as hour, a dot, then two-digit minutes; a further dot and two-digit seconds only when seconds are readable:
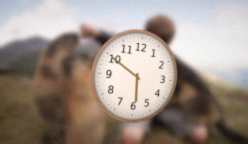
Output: 5.50
